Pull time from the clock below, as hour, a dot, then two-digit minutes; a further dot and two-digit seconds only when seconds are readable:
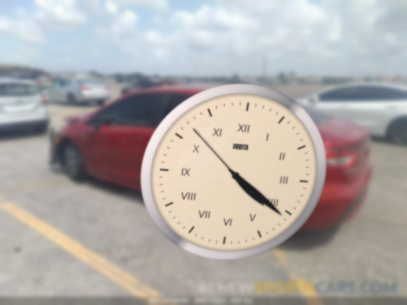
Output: 4.20.52
